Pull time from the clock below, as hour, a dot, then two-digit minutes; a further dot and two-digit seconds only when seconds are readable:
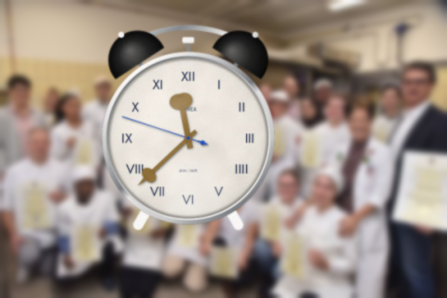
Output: 11.37.48
